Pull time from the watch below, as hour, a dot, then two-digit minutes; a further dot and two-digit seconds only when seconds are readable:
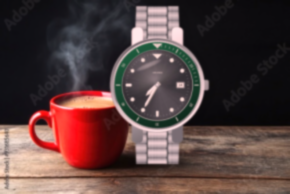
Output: 7.35
